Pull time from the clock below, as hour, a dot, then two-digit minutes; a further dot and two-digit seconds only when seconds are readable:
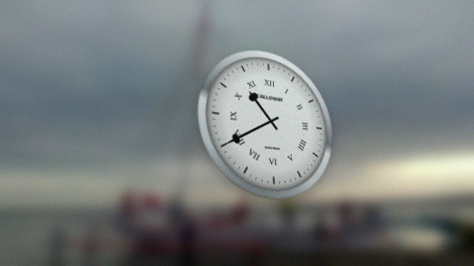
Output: 10.40
